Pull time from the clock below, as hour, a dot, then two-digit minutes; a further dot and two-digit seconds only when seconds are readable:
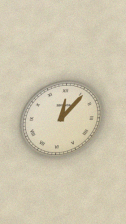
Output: 12.06
